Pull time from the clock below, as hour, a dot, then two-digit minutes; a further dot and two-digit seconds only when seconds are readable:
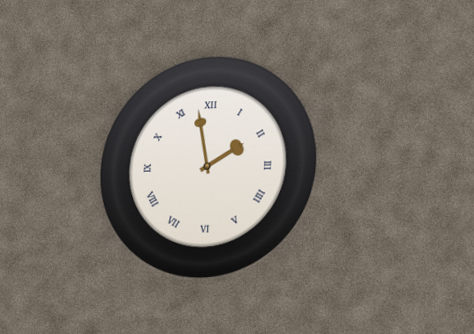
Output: 1.58
